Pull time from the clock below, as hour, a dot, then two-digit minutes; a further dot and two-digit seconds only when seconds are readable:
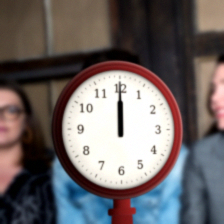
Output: 12.00
